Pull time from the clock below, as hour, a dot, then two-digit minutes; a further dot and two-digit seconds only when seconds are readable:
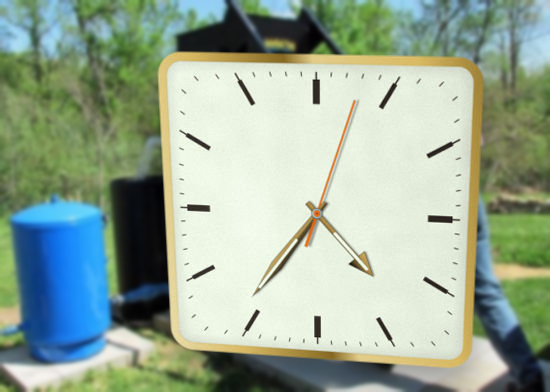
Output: 4.36.03
